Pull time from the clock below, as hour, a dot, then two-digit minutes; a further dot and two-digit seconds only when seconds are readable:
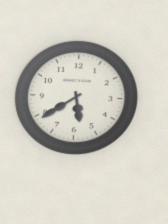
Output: 5.39
